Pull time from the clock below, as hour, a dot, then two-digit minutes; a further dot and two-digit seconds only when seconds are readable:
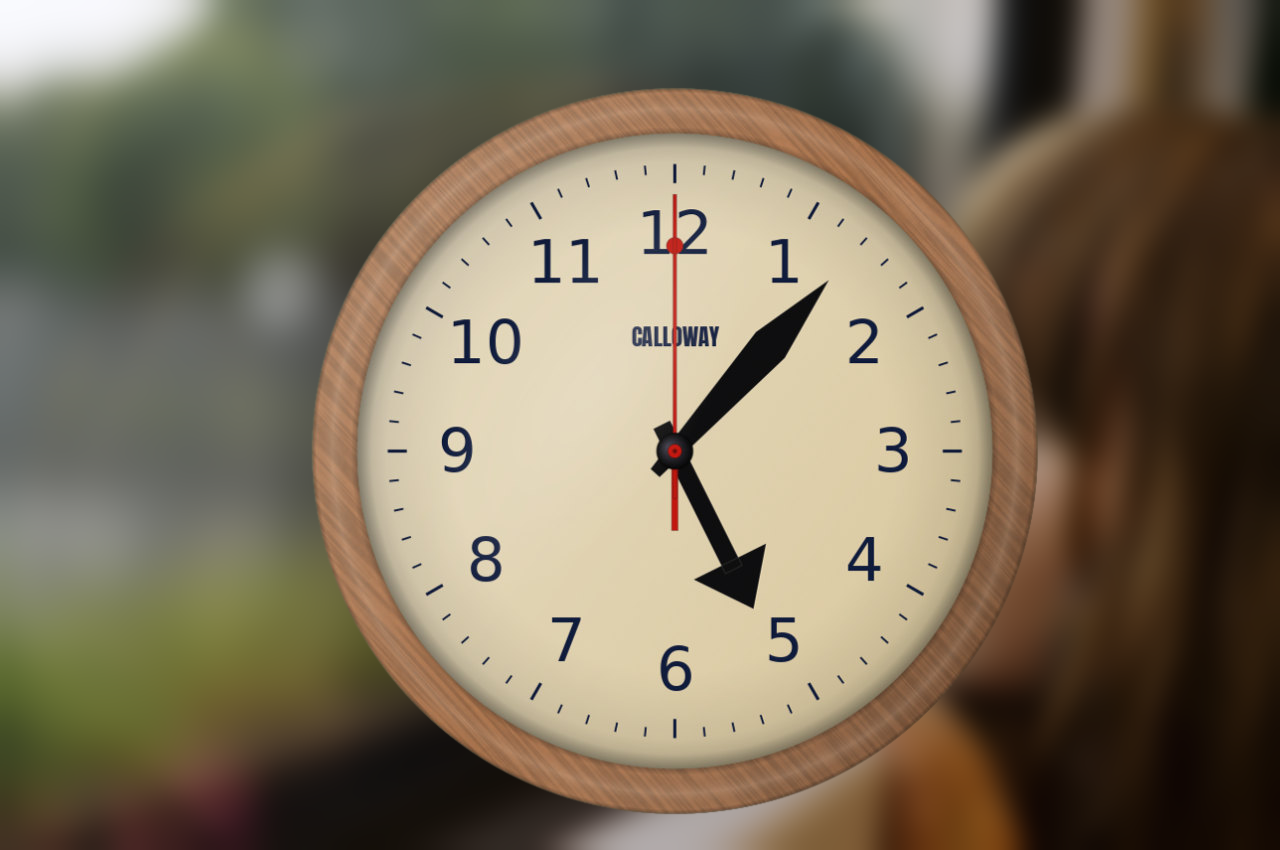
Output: 5.07.00
